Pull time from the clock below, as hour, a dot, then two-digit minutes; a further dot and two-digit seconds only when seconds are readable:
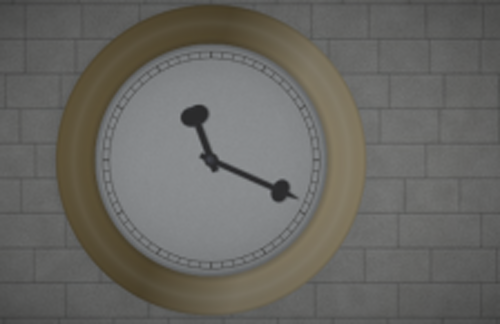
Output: 11.19
